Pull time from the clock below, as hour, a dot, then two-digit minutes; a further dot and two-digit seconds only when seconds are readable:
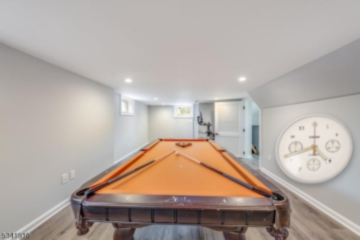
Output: 4.42
